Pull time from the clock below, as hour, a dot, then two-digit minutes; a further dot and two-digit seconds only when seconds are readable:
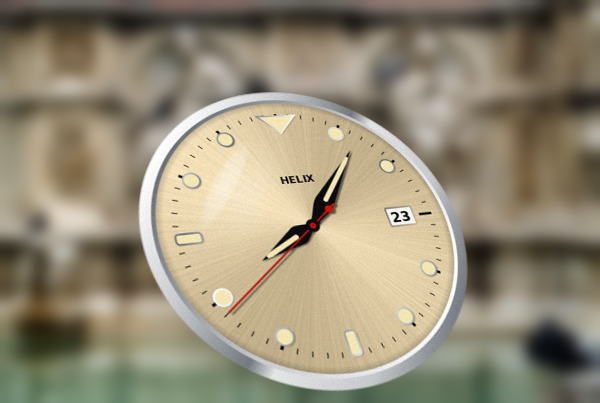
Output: 8.06.39
